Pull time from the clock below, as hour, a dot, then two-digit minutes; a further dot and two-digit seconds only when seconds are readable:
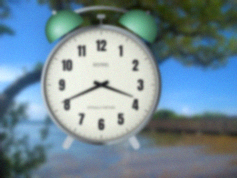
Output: 3.41
